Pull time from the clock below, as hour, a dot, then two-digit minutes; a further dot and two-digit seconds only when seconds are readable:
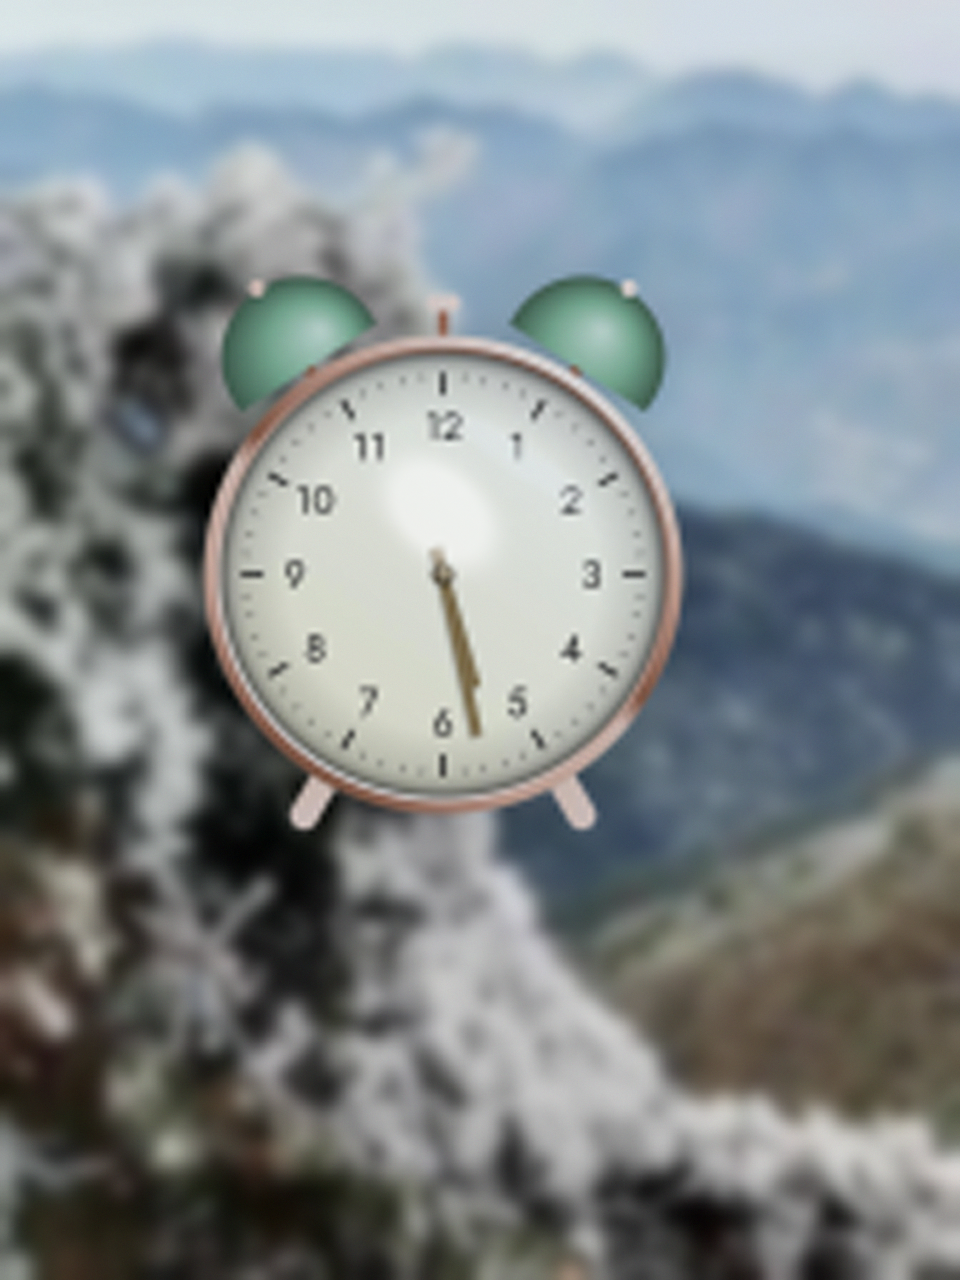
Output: 5.28
